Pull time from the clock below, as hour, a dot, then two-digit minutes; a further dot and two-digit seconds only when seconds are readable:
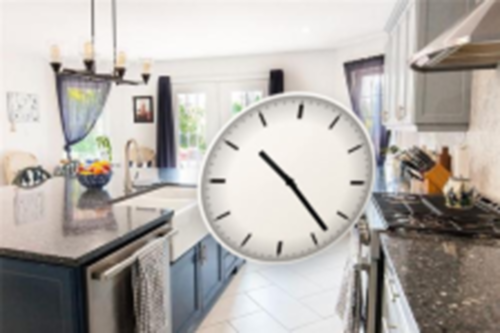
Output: 10.23
